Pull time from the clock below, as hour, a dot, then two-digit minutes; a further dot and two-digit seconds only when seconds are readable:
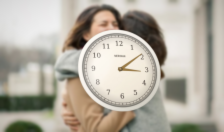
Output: 3.09
